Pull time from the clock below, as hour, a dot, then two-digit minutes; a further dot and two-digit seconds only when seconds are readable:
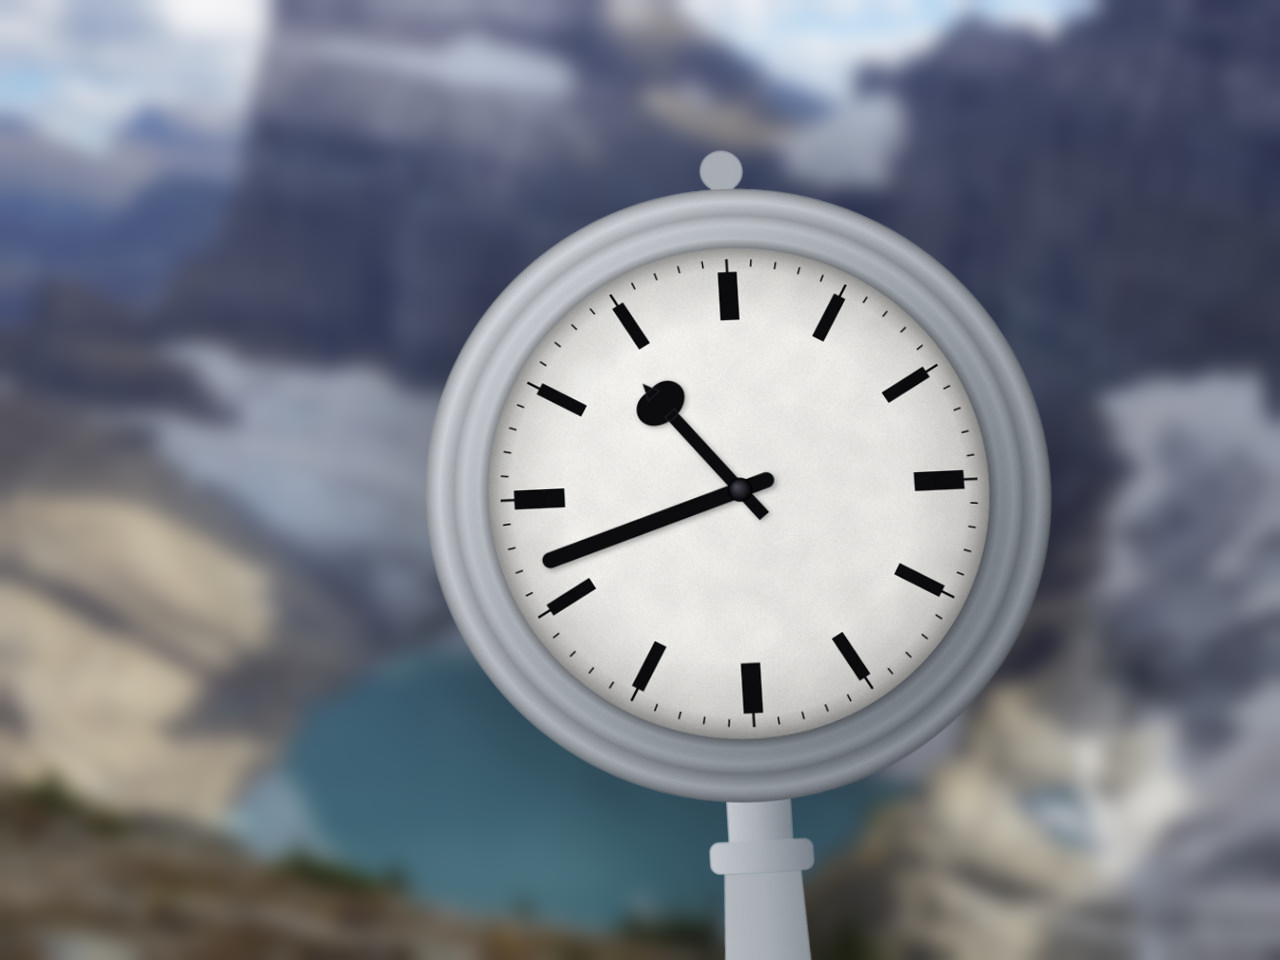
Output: 10.42
